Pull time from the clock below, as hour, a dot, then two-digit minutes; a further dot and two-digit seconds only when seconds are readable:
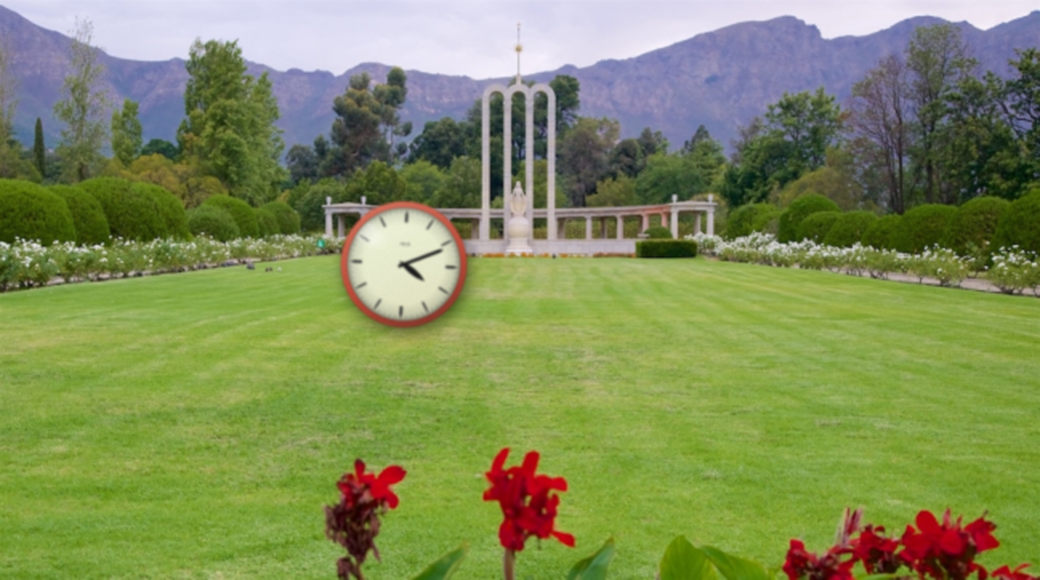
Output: 4.11
